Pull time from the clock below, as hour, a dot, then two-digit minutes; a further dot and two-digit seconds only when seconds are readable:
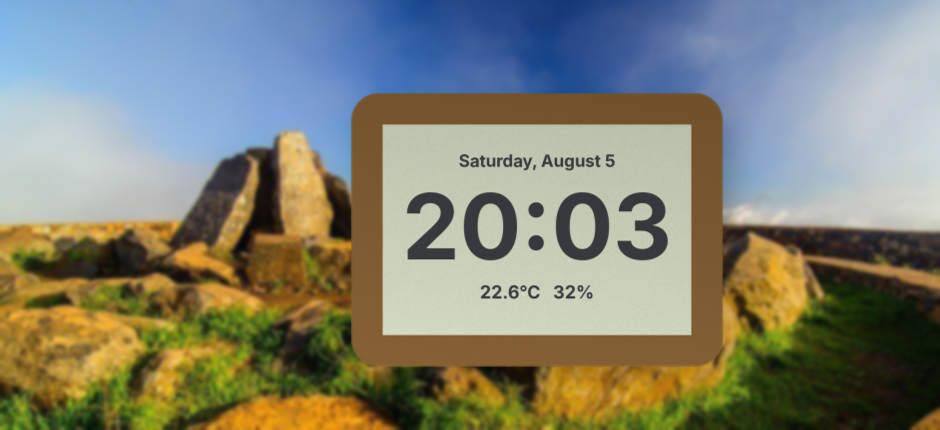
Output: 20.03
